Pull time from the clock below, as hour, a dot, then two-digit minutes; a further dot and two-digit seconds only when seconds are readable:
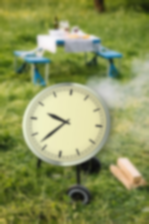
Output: 9.37
